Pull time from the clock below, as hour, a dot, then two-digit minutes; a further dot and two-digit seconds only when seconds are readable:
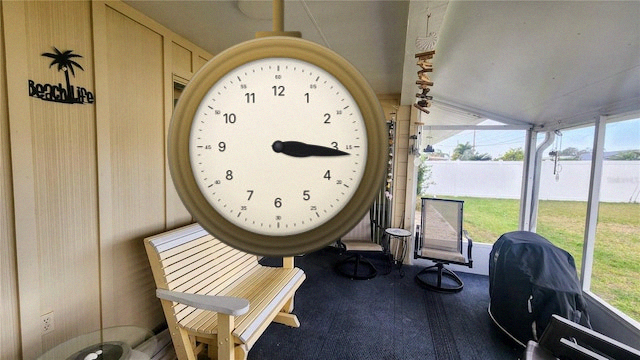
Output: 3.16
